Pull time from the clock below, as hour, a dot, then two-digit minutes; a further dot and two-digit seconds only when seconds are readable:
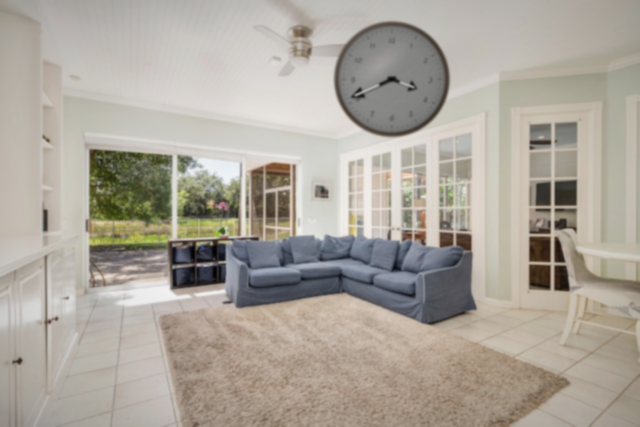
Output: 3.41
